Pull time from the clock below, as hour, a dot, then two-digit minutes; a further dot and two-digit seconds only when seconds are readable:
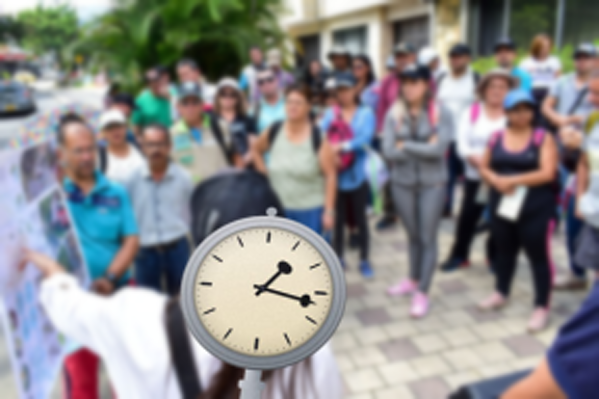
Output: 1.17
